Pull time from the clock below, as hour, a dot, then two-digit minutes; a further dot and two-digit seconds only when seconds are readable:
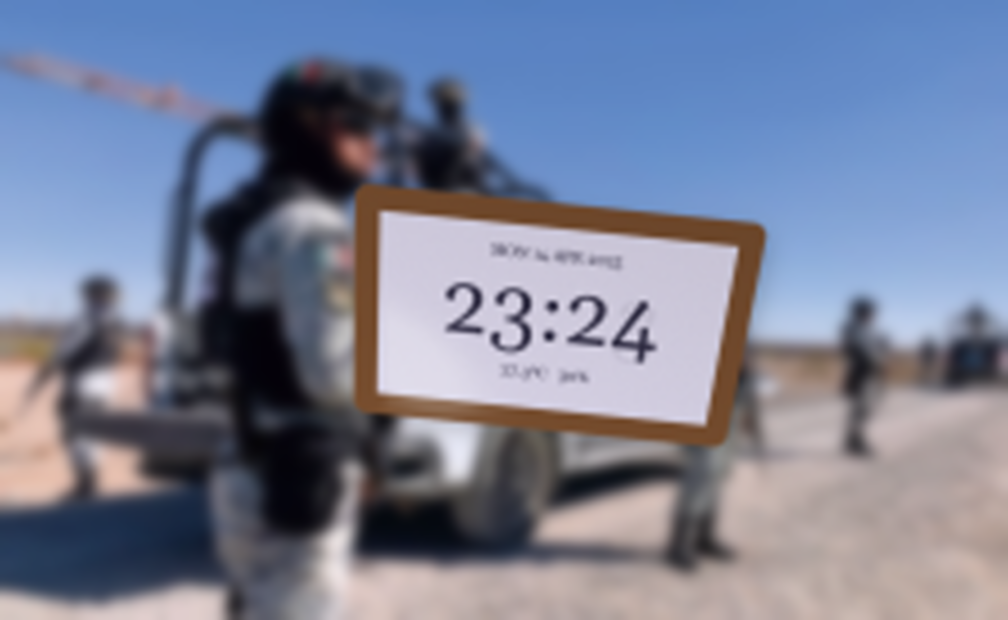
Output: 23.24
